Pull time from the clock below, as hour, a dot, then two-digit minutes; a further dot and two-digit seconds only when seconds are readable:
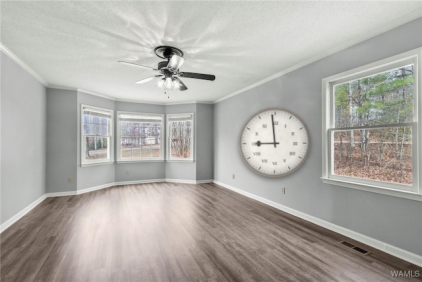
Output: 8.59
